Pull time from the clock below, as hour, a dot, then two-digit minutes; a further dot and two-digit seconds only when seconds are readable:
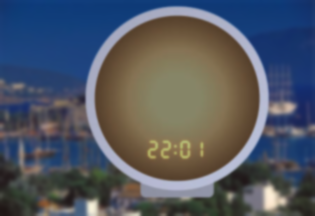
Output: 22.01
